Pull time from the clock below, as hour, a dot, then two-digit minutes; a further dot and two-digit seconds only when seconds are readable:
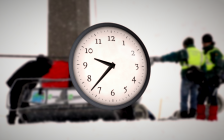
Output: 9.37
